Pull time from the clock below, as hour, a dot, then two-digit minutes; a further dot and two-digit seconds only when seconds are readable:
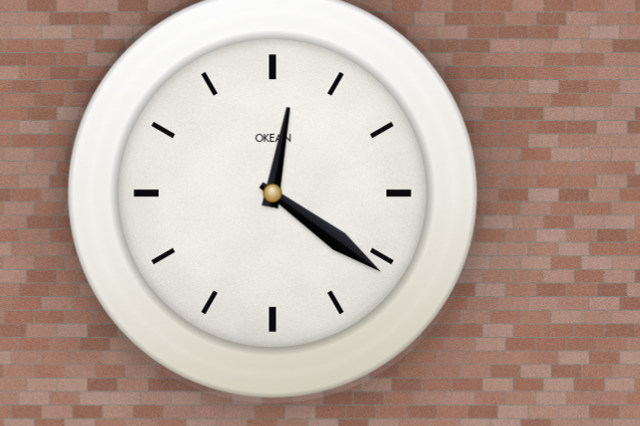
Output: 12.21
